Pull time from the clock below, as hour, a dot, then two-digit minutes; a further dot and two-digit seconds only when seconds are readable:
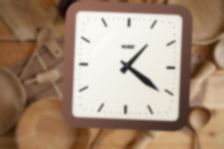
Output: 1.21
